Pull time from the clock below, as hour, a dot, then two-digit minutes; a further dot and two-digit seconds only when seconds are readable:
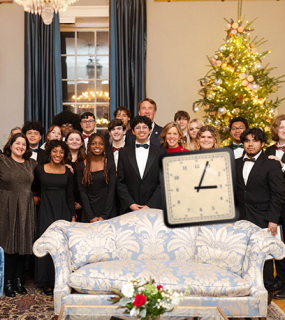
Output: 3.04
